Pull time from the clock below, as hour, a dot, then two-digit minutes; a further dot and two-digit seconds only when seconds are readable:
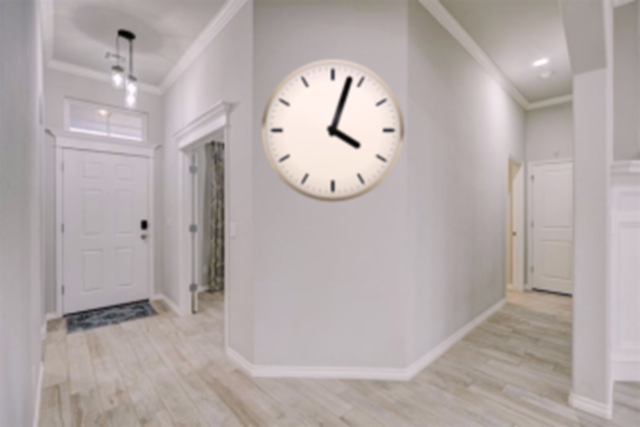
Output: 4.03
